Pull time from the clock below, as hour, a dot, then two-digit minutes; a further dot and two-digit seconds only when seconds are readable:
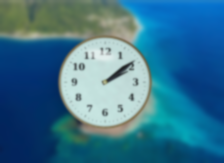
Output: 2.09
